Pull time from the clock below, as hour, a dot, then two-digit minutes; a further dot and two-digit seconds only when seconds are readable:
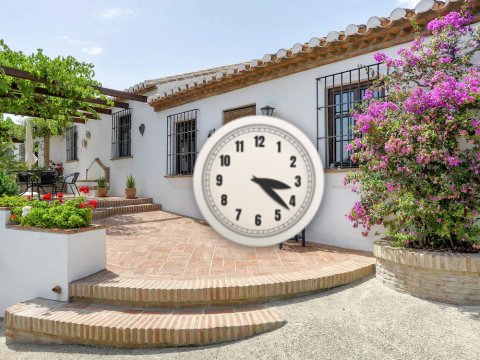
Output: 3.22
